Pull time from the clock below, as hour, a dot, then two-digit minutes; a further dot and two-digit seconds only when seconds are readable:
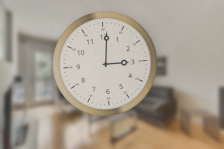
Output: 3.01
